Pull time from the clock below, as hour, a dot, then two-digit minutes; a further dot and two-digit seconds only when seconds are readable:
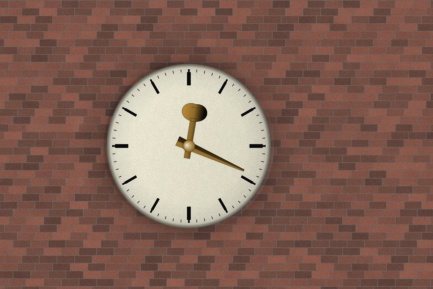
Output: 12.19
